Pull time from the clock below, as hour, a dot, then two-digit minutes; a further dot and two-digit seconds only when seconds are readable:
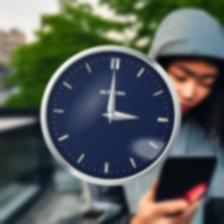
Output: 3.00
